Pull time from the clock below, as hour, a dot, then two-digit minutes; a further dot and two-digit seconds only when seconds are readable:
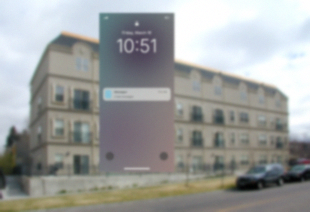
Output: 10.51
